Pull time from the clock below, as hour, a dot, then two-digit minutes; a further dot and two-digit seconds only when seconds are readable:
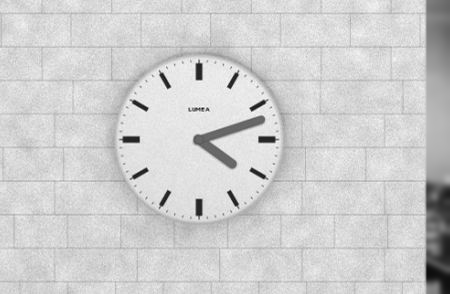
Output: 4.12
